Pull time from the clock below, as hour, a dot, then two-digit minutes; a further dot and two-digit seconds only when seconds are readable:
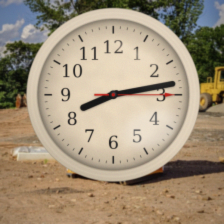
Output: 8.13.15
